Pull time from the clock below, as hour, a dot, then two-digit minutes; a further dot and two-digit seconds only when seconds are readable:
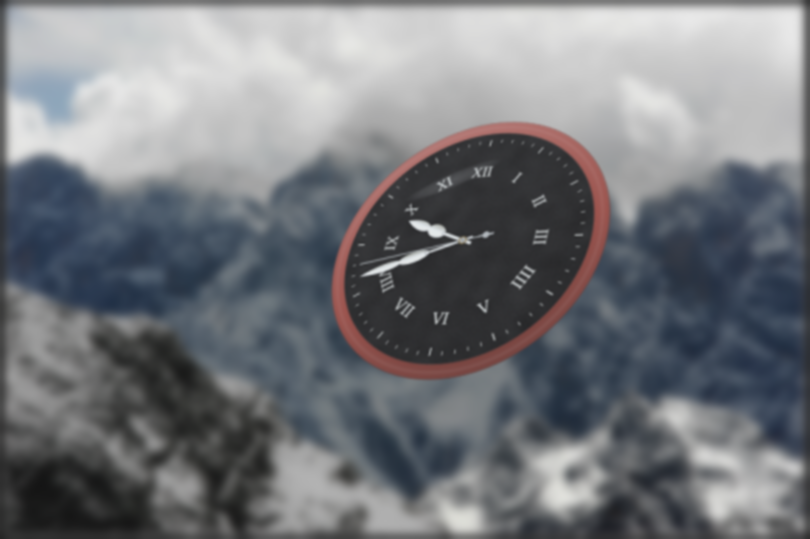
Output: 9.41.43
